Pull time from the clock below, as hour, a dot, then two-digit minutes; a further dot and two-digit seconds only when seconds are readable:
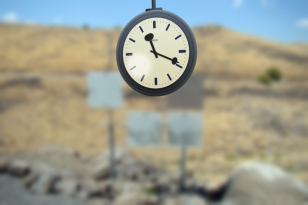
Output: 11.19
